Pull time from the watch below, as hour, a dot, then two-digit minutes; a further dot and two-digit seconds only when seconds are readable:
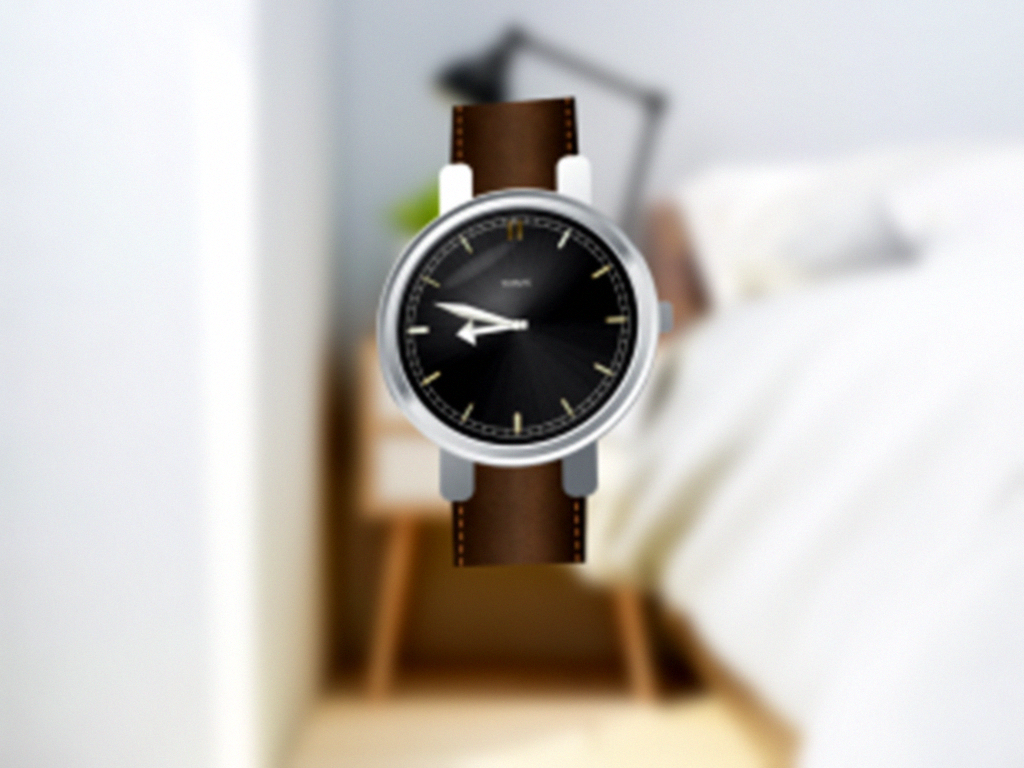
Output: 8.48
